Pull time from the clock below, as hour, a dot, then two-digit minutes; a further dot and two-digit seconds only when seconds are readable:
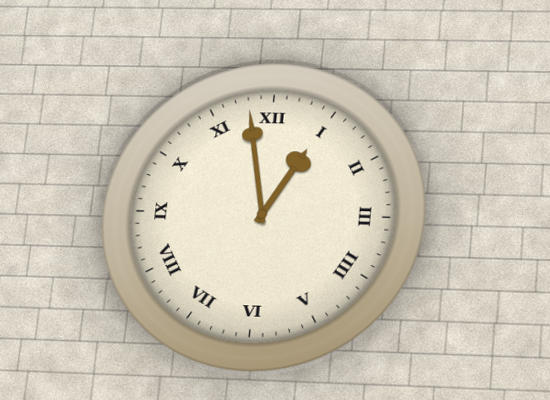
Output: 12.58
